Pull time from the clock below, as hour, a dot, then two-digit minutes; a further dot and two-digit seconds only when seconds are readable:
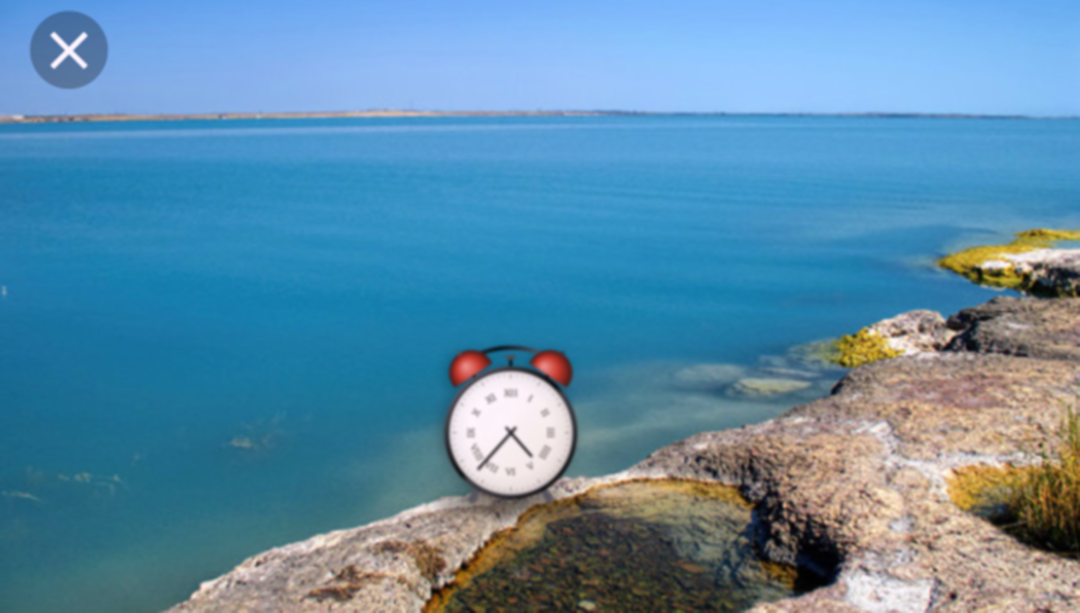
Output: 4.37
